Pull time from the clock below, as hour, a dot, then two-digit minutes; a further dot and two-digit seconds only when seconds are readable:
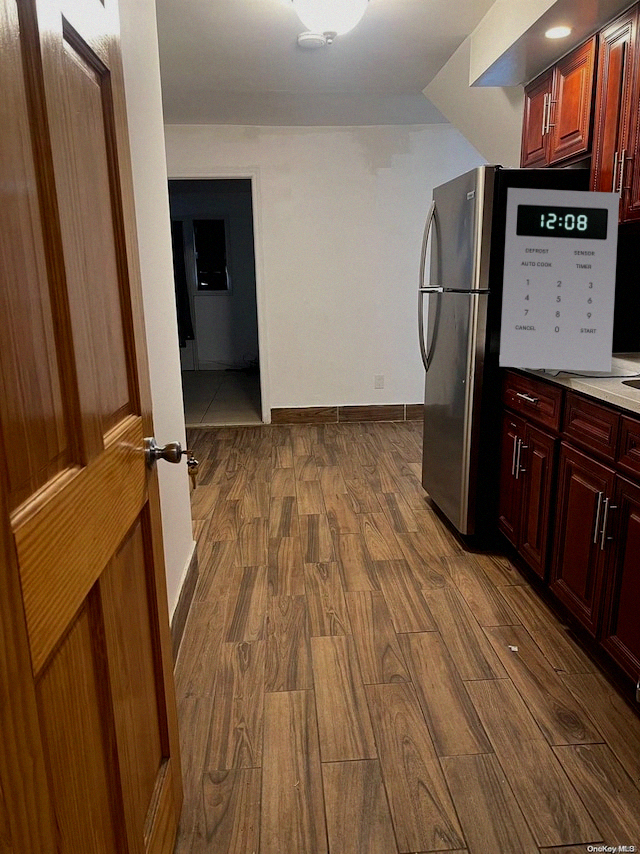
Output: 12.08
